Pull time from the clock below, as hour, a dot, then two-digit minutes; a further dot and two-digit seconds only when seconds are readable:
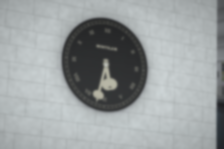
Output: 5.32
